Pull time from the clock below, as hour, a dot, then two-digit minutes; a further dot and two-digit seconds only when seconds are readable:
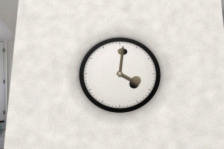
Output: 4.01
